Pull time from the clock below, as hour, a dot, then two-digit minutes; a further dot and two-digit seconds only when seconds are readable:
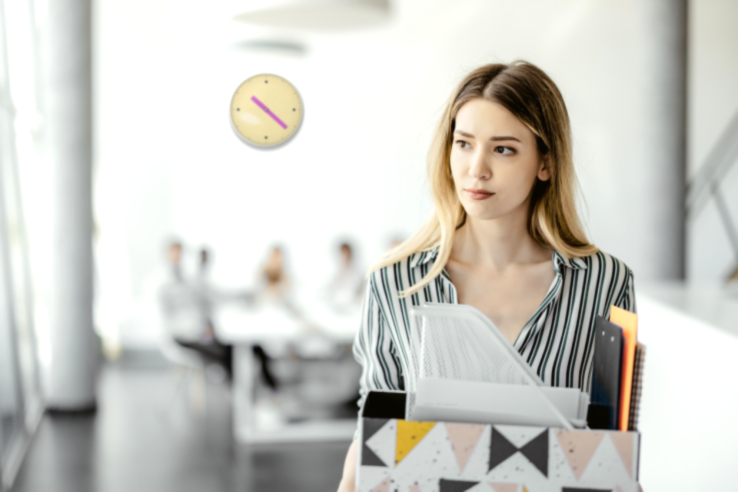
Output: 10.22
